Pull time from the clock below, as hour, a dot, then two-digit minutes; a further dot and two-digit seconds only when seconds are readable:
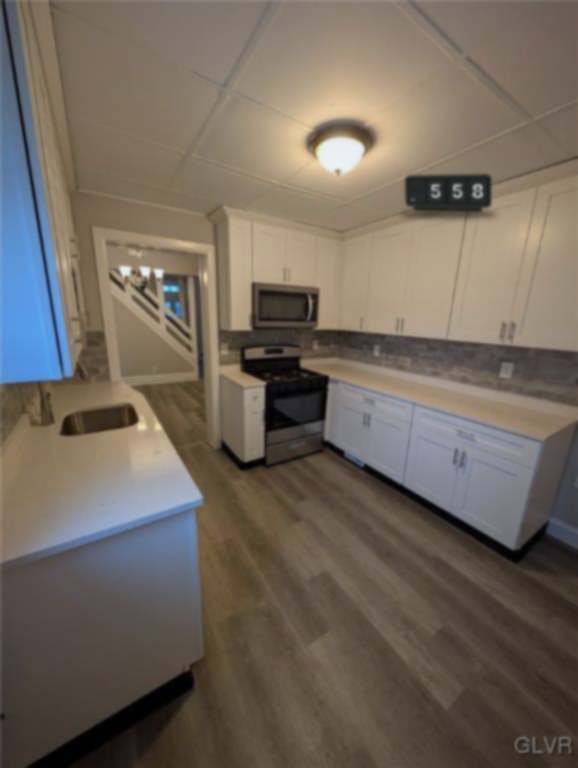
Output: 5.58
